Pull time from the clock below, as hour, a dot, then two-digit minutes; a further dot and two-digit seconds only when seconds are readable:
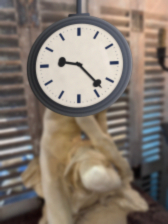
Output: 9.23
